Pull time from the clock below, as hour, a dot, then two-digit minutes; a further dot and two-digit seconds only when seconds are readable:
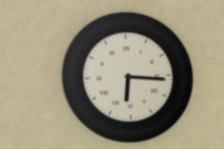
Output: 6.16
